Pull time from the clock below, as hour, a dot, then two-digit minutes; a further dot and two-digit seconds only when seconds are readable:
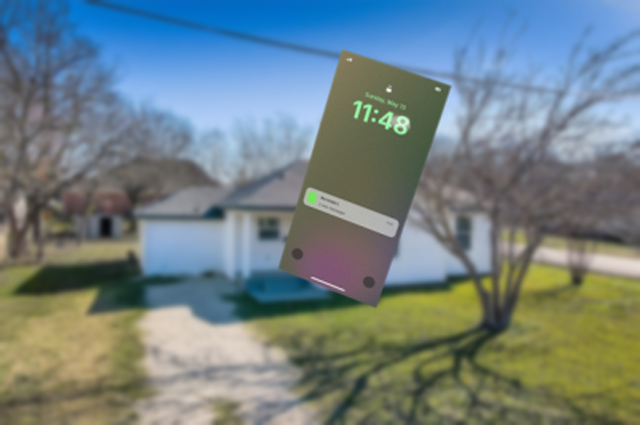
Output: 11.48
